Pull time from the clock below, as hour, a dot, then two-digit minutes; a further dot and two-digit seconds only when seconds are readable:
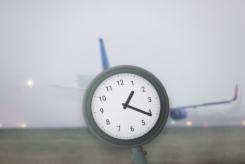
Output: 1.21
